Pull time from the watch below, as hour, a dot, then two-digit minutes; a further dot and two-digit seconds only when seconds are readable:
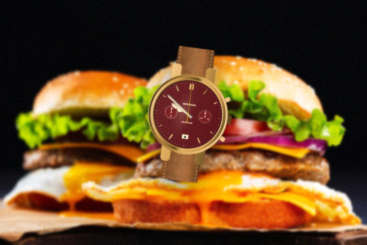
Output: 9.51
